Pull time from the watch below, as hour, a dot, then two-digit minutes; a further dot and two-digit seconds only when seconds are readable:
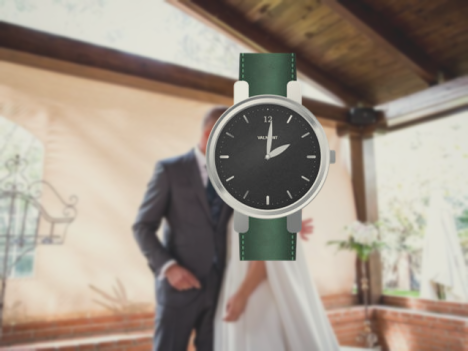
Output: 2.01
